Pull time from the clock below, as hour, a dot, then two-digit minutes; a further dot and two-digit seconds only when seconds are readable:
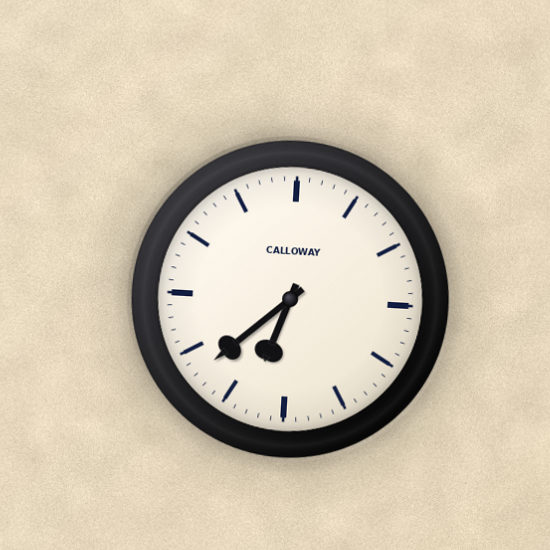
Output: 6.38
